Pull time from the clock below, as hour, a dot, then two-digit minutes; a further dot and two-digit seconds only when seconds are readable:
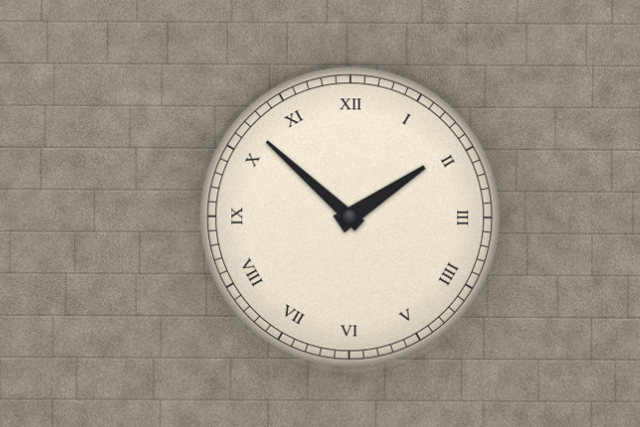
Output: 1.52
